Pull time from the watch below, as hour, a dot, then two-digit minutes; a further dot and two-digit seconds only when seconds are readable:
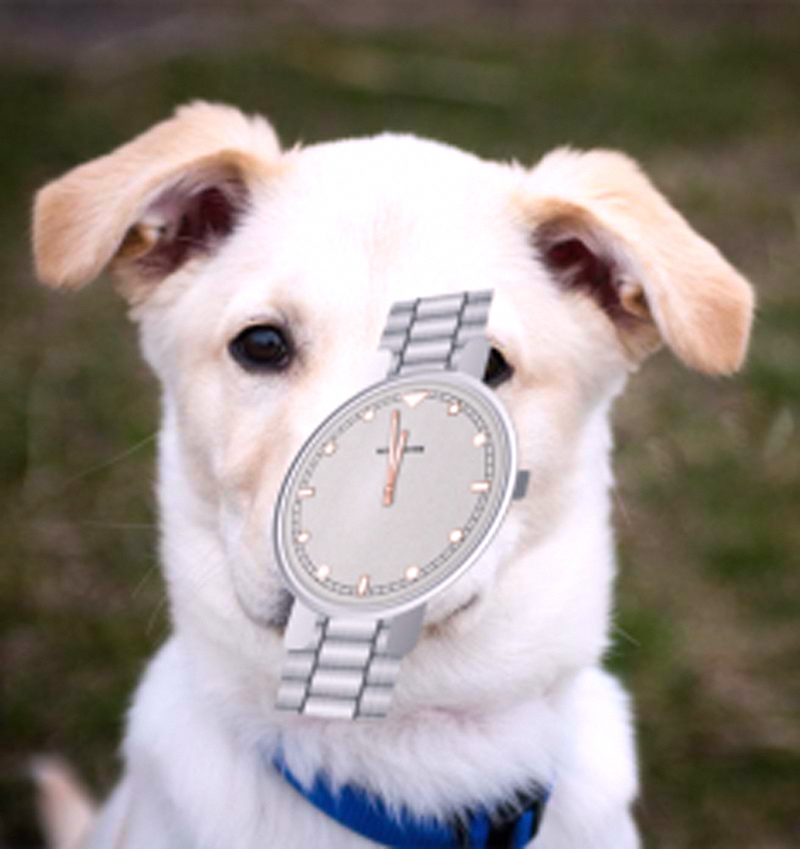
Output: 11.58
